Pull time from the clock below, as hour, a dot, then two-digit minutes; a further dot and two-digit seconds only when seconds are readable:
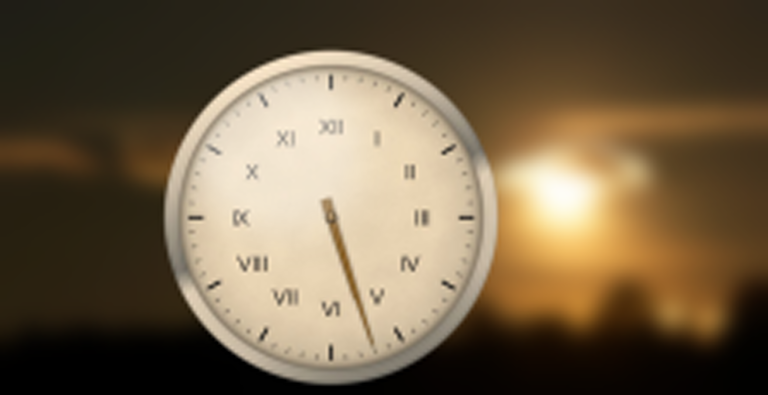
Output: 5.27
